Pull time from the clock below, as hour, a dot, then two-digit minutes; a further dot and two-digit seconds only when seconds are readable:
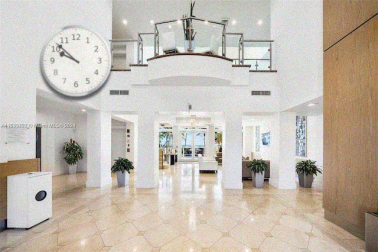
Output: 9.52
